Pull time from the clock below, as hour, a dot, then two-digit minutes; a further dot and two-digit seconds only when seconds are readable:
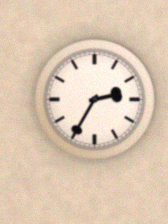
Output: 2.35
